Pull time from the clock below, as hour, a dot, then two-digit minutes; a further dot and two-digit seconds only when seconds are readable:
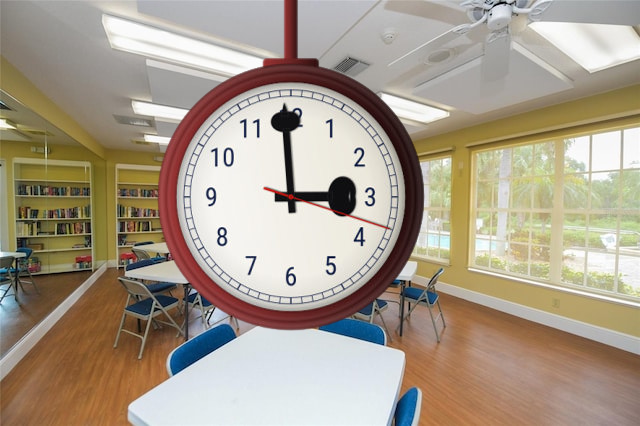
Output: 2.59.18
